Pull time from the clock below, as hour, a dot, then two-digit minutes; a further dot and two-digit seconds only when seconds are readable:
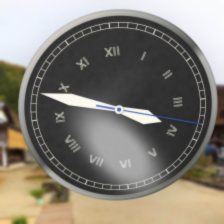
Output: 3.48.18
